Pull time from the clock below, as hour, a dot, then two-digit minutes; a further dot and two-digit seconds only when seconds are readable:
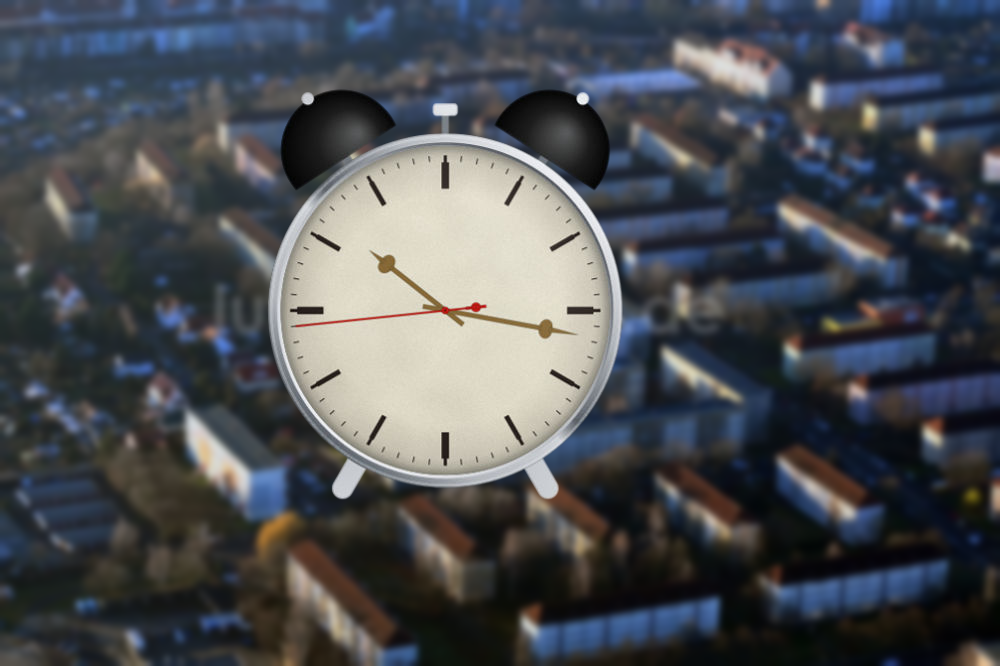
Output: 10.16.44
